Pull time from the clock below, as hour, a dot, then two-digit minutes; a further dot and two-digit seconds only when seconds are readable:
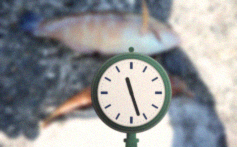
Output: 11.27
